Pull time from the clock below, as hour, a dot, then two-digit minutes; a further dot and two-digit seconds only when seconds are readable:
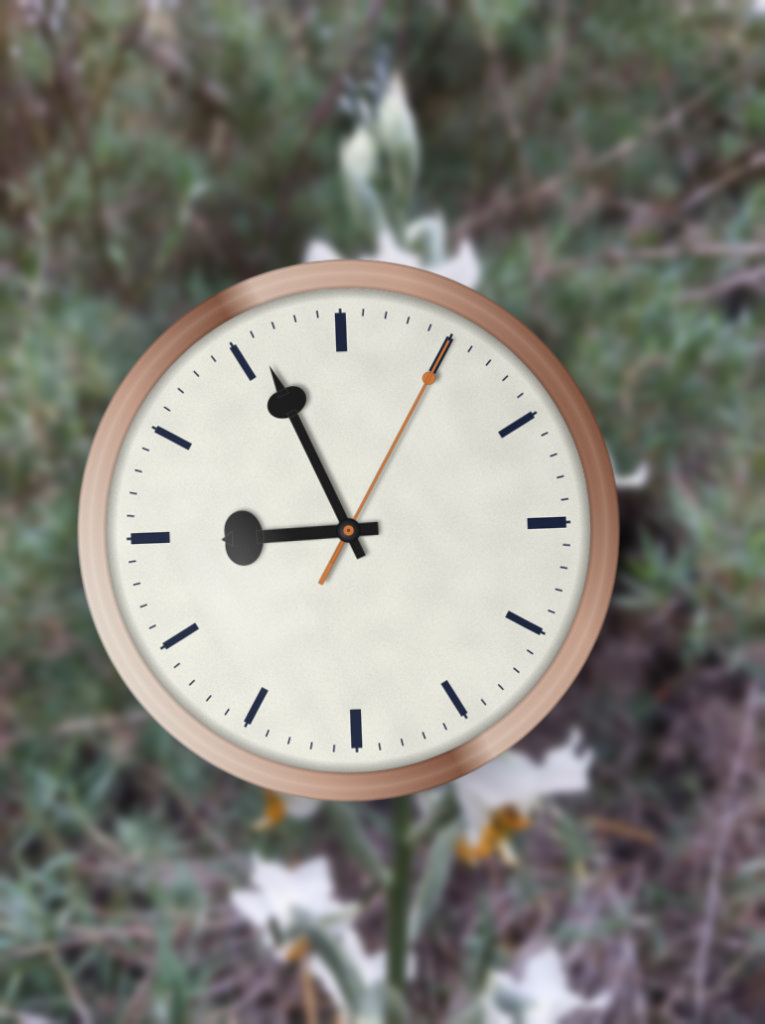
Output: 8.56.05
